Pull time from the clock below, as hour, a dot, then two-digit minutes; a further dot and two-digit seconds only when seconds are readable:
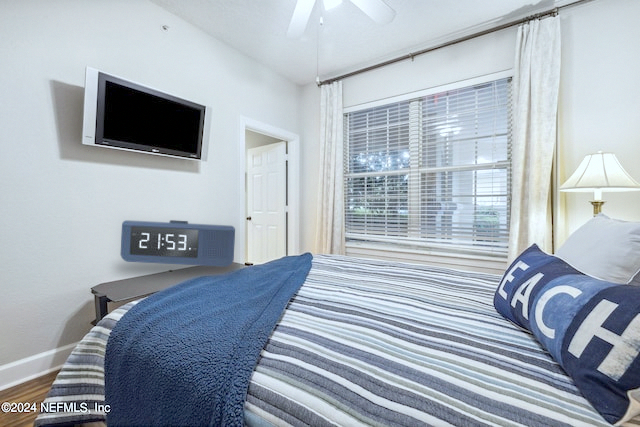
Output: 21.53
